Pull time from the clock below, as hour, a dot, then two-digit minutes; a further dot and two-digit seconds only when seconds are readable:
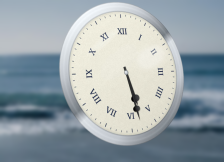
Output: 5.28
